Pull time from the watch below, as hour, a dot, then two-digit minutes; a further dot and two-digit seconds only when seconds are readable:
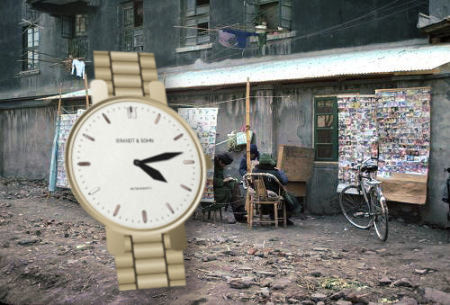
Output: 4.13
